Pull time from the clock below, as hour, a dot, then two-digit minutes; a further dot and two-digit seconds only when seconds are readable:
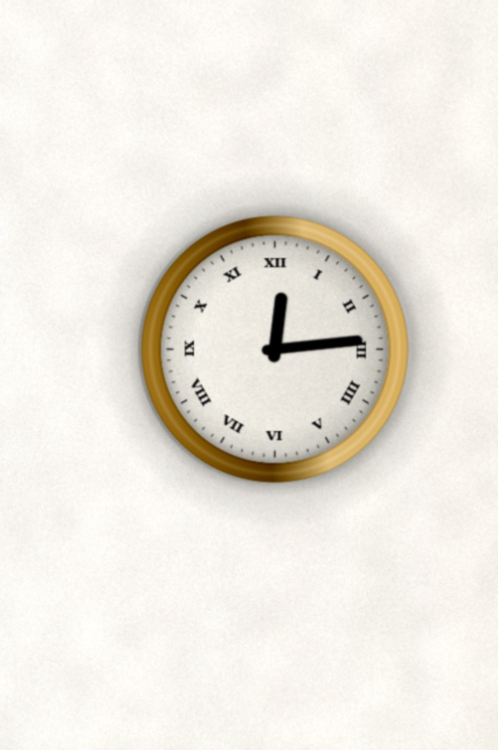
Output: 12.14
